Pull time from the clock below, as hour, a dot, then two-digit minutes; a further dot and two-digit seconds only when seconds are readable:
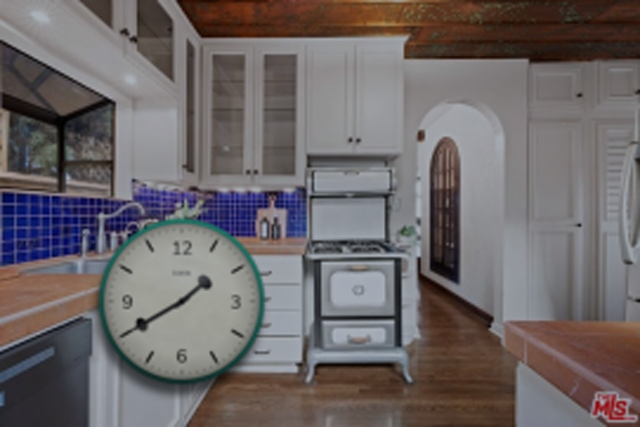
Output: 1.40
